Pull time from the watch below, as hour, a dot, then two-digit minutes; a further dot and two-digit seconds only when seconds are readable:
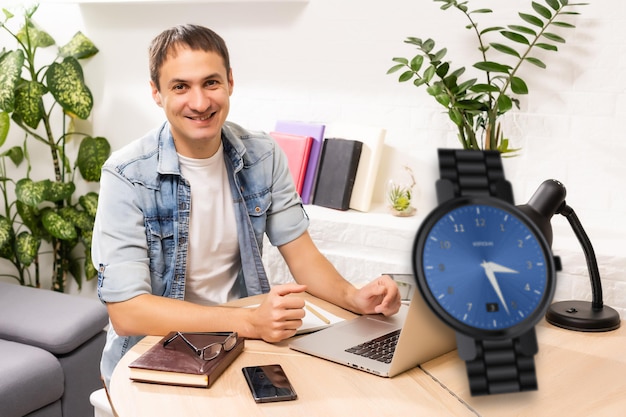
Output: 3.27
